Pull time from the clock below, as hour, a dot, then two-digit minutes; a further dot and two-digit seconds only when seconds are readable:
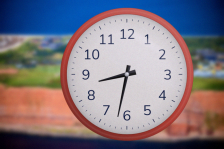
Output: 8.32
